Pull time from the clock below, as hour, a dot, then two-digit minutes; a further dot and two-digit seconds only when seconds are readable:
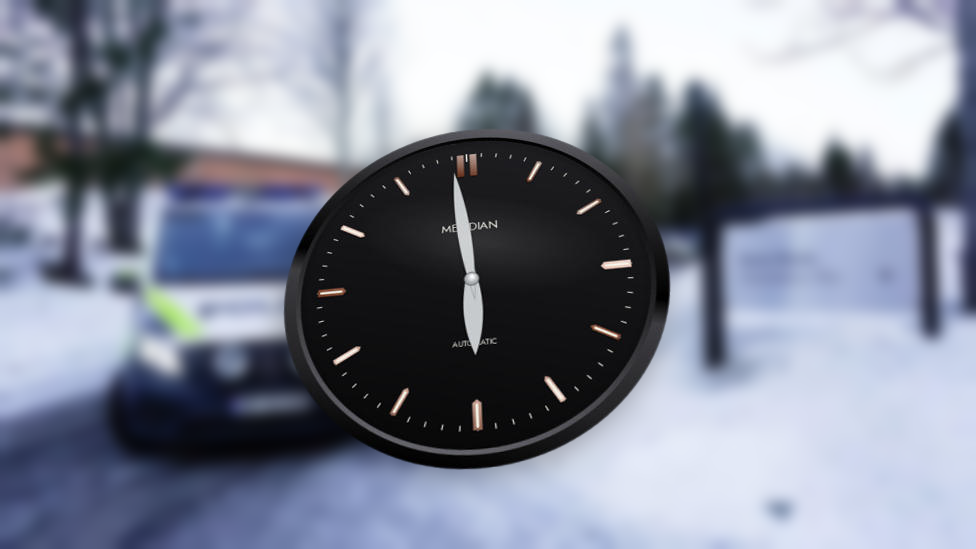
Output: 5.59
